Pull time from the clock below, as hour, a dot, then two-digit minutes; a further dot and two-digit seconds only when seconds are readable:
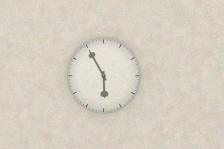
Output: 5.55
